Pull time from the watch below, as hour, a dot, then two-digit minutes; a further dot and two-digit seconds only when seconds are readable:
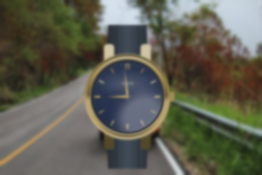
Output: 8.59
